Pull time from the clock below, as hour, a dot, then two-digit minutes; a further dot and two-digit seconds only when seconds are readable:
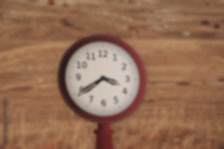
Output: 3.39
